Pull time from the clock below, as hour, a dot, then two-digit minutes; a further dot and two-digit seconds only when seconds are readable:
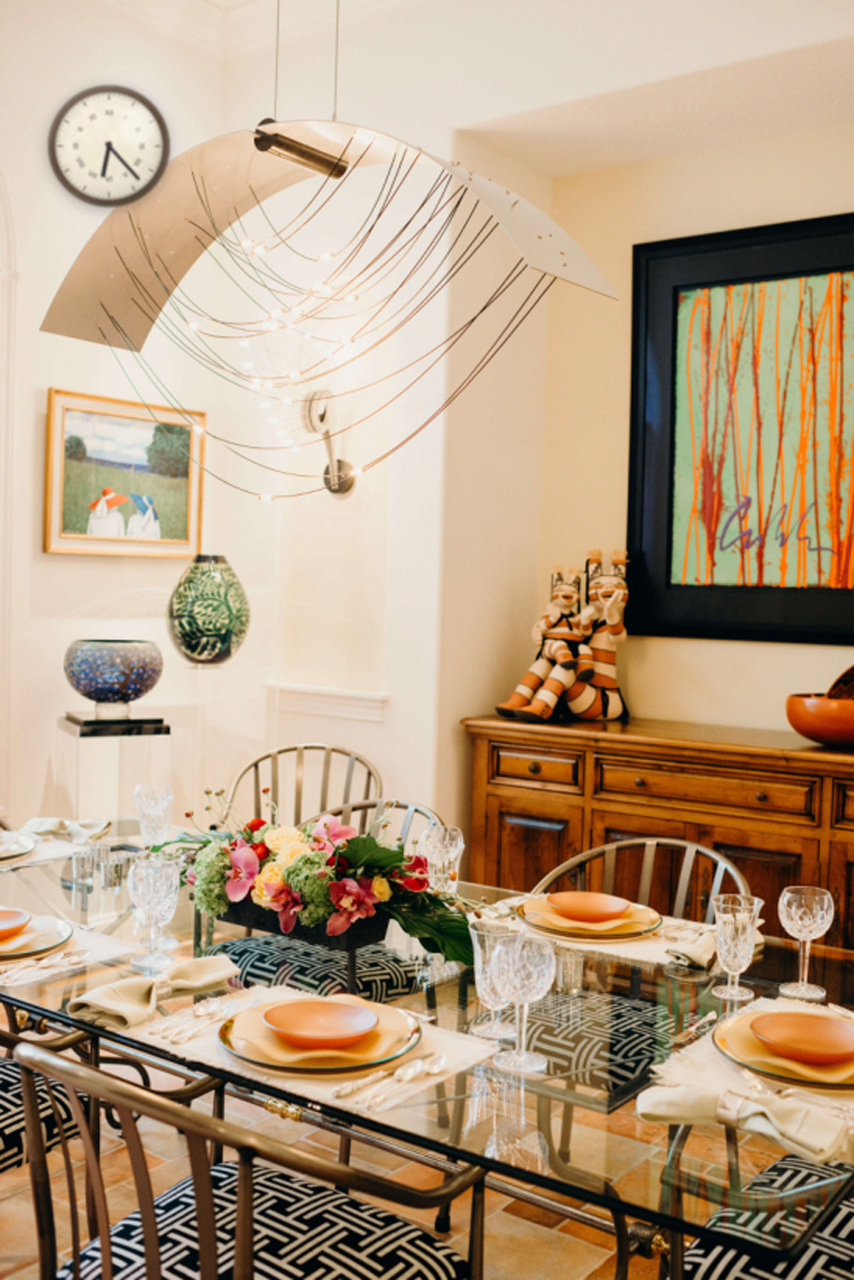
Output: 6.23
